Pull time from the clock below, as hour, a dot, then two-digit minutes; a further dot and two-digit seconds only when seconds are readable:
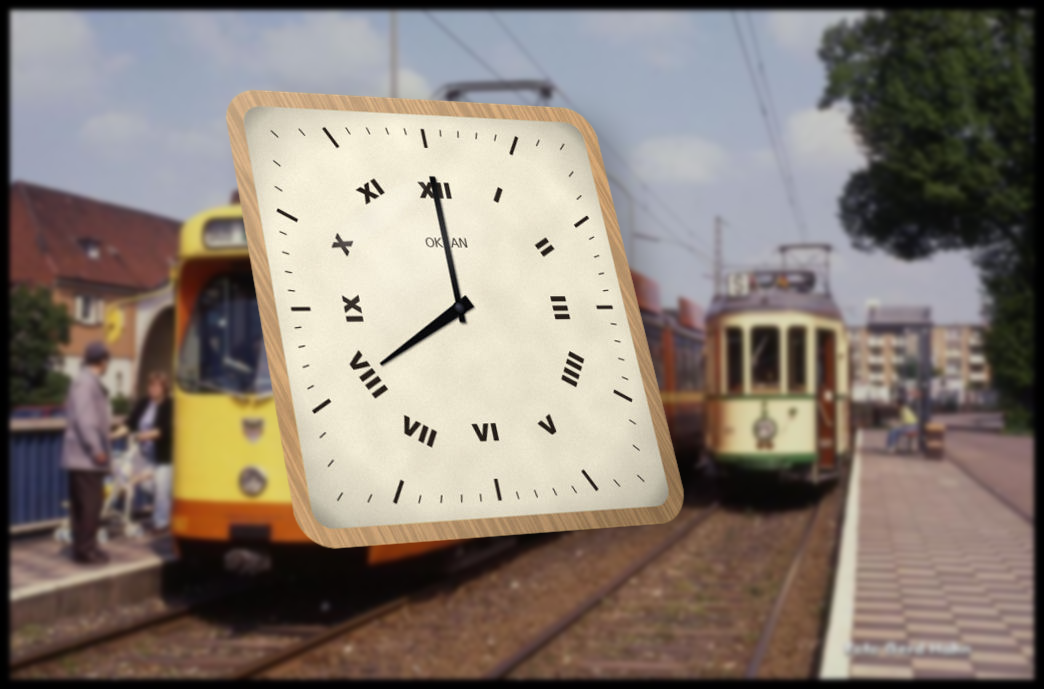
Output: 8.00
